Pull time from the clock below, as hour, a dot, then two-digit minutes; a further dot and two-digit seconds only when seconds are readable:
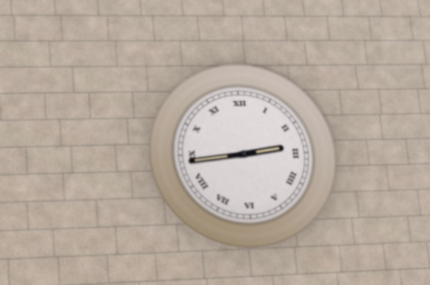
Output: 2.44
